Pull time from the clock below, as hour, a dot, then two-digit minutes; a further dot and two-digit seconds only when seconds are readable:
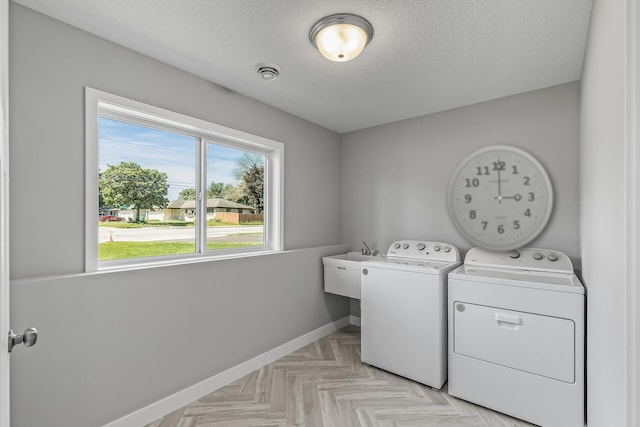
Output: 3.00
